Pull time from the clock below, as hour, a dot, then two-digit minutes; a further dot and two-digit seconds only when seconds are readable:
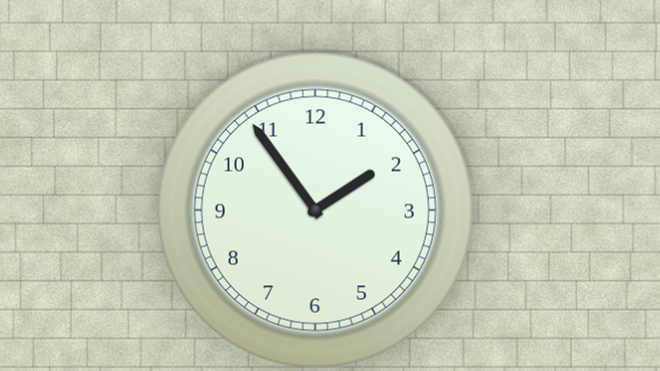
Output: 1.54
